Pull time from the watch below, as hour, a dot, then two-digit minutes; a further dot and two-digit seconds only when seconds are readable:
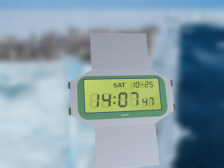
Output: 14.07.47
